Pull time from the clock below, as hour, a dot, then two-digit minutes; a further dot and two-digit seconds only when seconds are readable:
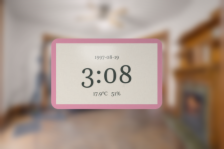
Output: 3.08
